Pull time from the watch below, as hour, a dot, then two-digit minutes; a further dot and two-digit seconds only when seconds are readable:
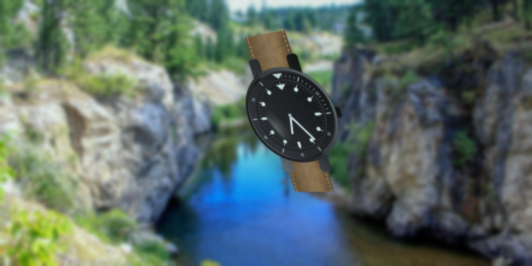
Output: 6.24
